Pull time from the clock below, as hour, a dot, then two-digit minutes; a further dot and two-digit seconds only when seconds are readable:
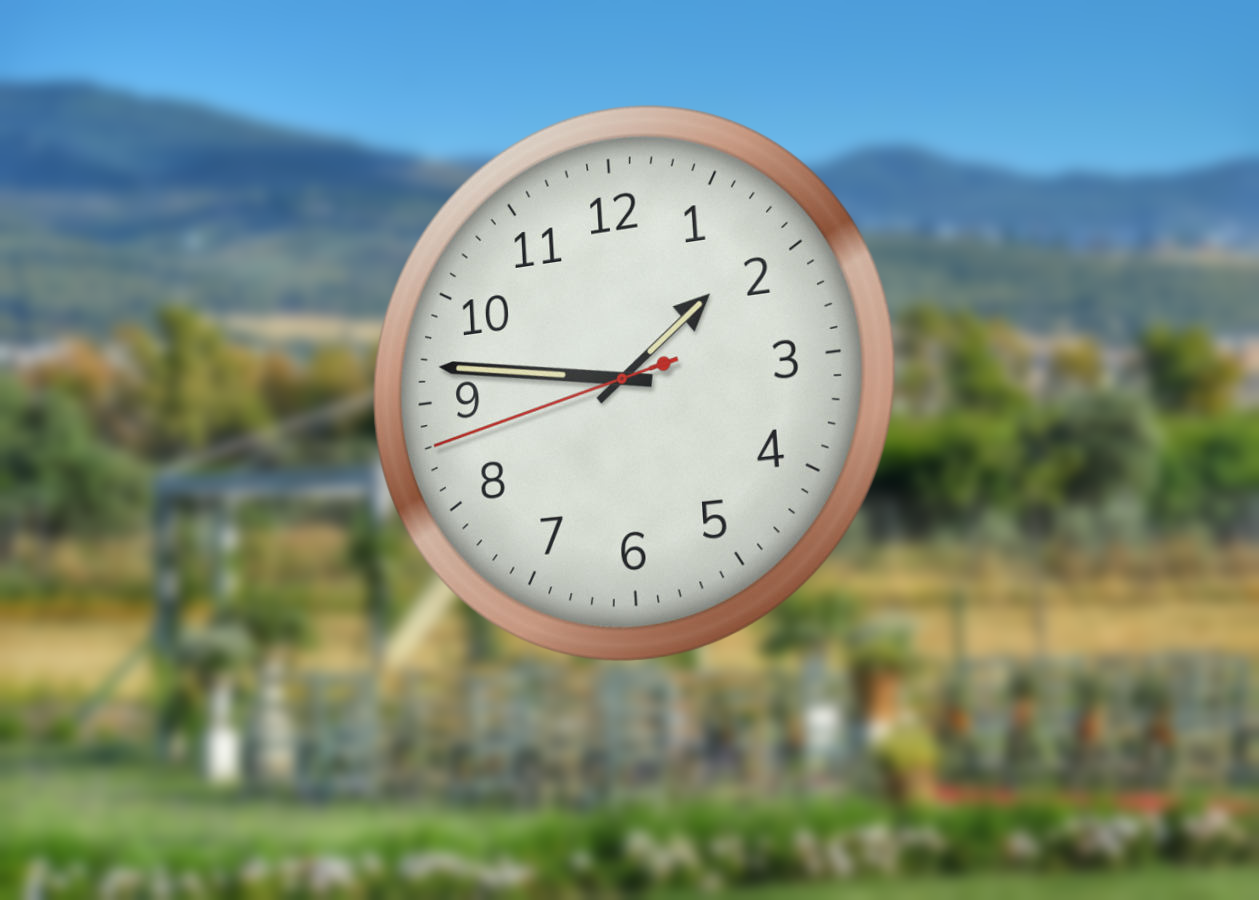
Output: 1.46.43
